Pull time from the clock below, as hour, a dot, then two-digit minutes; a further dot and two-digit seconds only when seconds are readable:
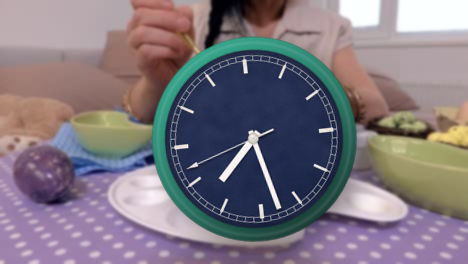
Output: 7.27.42
